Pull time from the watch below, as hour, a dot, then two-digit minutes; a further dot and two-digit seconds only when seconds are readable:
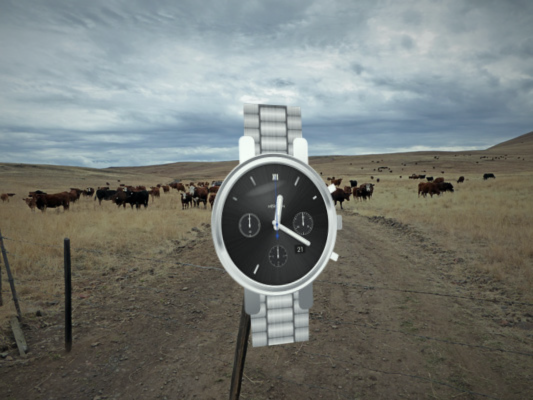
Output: 12.20
